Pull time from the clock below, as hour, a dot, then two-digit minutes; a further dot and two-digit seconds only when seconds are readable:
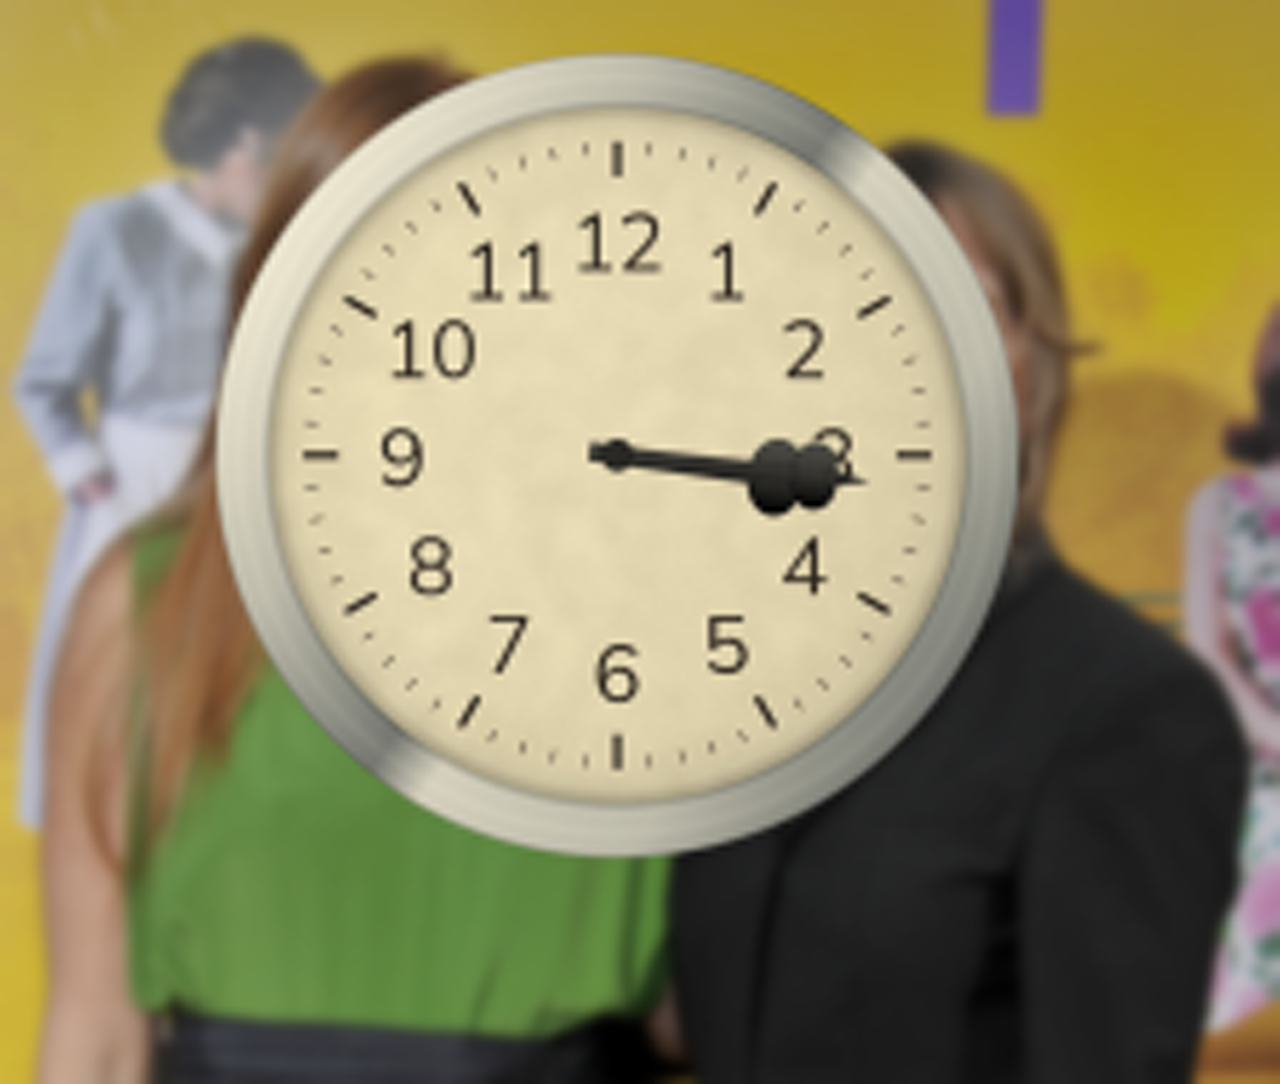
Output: 3.16
